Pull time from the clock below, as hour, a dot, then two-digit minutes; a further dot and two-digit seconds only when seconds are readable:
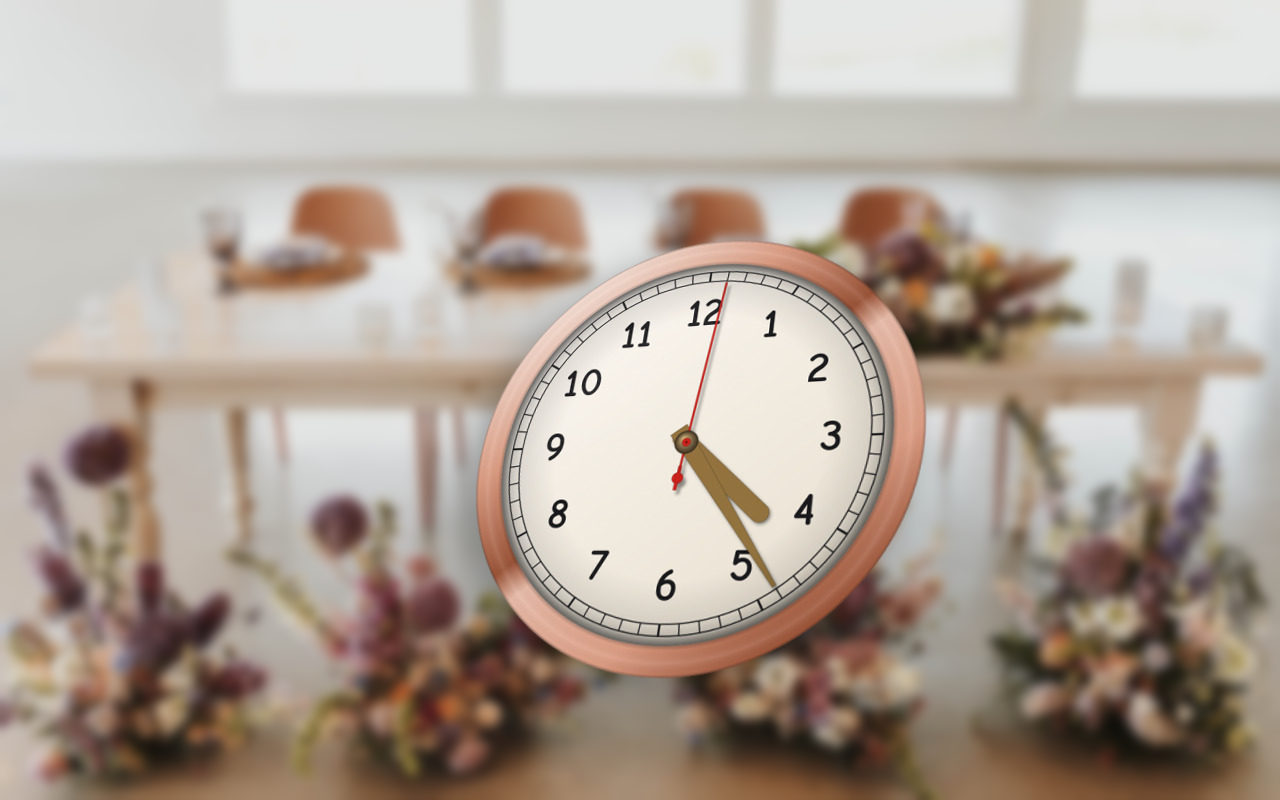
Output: 4.24.01
